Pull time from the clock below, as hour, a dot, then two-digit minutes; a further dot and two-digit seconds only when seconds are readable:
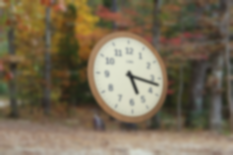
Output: 5.17
